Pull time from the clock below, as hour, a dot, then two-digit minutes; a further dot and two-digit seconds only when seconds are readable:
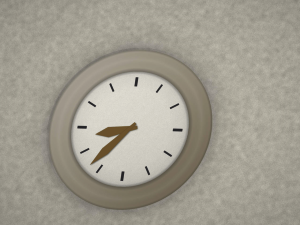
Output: 8.37
